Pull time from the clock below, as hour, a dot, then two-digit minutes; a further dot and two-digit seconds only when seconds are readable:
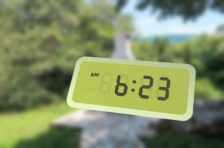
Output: 6.23
